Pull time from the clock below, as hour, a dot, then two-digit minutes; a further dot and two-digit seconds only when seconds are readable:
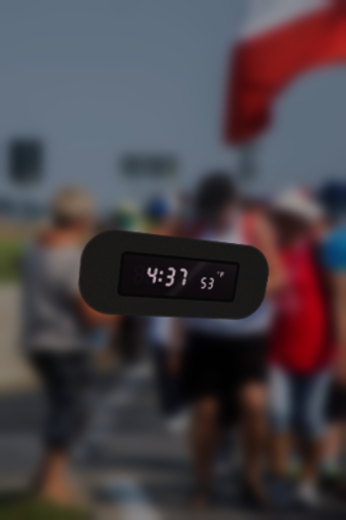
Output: 4.37
